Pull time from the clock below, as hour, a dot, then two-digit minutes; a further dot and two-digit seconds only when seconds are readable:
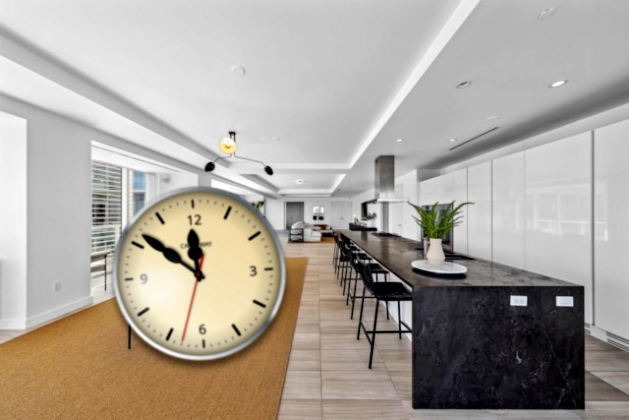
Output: 11.51.33
